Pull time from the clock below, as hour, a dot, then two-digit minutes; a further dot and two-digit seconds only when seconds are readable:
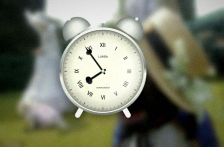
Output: 7.54
